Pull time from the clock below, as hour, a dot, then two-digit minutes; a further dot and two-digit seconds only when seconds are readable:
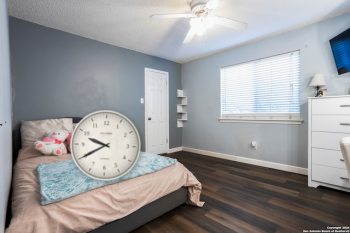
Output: 9.40
